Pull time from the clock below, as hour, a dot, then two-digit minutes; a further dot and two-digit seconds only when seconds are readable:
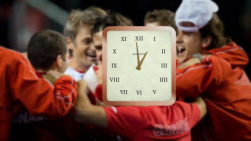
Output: 12.59
